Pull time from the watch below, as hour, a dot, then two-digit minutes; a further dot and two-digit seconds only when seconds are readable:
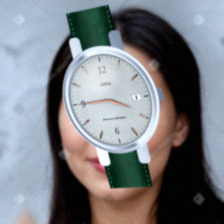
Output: 3.45
